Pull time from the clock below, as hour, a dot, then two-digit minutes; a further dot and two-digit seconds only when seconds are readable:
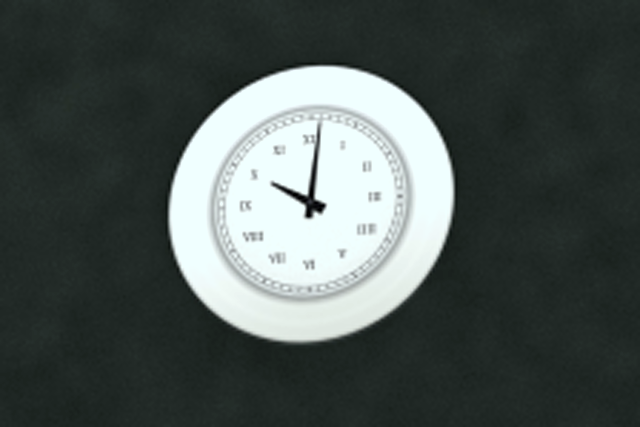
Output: 10.01
